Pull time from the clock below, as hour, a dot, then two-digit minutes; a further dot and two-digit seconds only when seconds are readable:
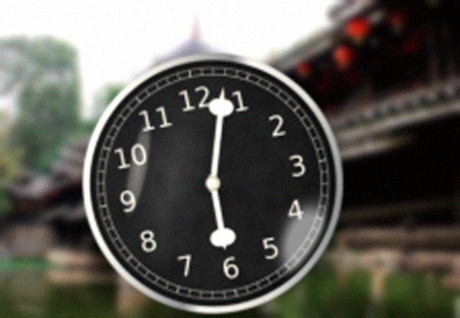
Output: 6.03
